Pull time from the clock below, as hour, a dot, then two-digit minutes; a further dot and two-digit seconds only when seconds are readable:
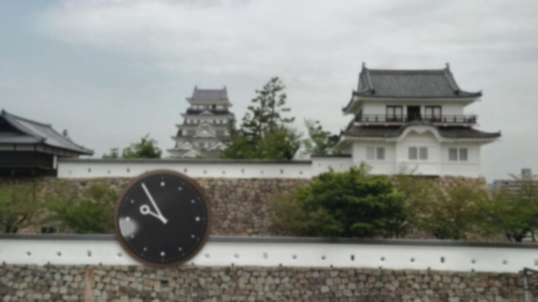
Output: 9.55
